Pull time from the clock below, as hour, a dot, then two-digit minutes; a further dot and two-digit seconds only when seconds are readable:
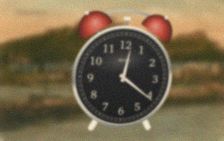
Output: 12.21
